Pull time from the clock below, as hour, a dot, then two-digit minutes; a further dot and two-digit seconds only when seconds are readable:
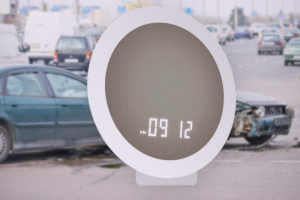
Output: 9.12
